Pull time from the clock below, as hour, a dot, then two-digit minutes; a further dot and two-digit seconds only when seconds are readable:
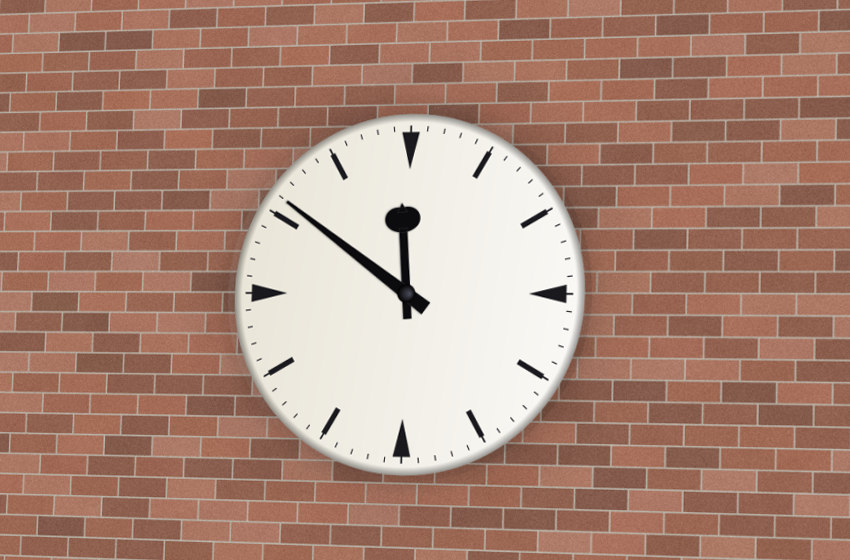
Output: 11.51
